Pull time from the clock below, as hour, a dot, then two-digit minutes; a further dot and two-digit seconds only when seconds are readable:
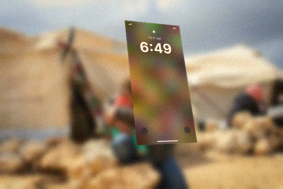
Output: 6.49
